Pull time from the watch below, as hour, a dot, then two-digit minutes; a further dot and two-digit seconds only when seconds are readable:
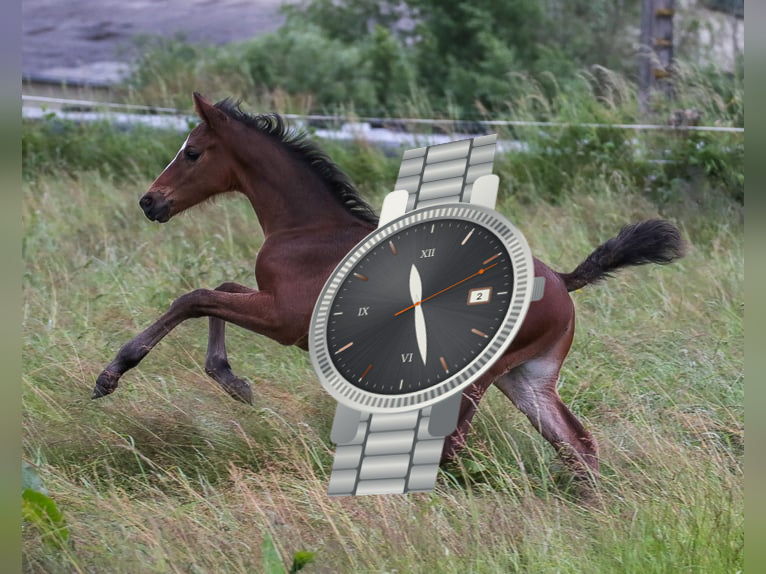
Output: 11.27.11
